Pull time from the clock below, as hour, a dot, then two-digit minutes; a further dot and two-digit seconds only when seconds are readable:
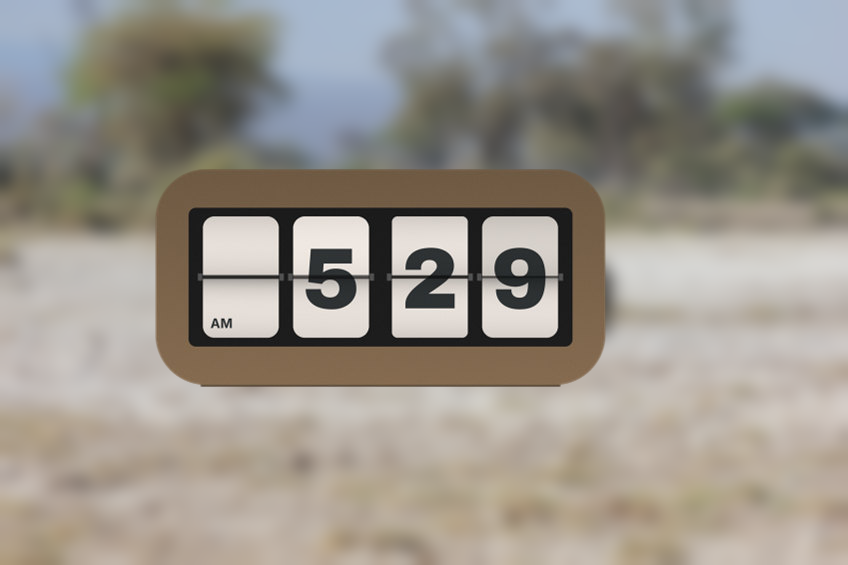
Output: 5.29
